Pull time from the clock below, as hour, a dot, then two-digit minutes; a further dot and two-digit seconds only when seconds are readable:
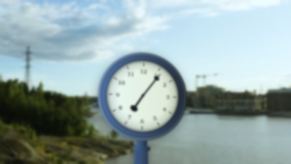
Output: 7.06
